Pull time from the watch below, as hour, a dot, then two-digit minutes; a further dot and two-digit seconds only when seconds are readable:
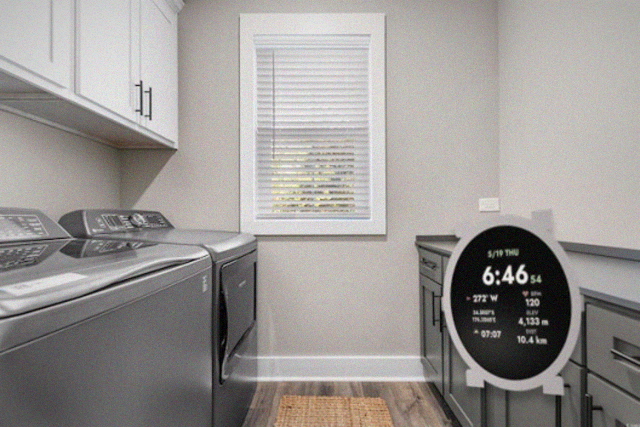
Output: 6.46
